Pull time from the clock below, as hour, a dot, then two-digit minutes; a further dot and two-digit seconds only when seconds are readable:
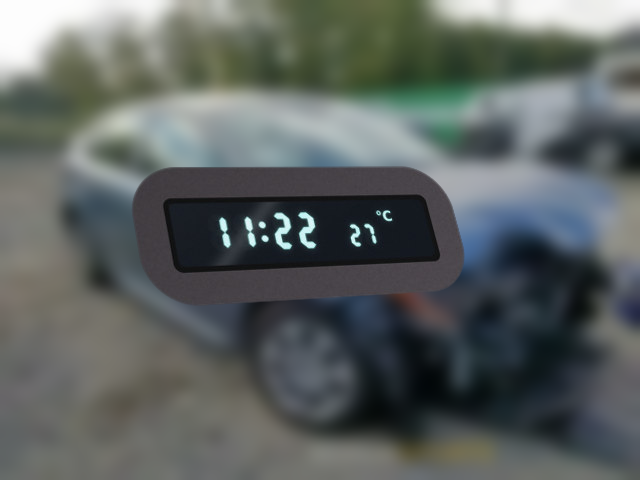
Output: 11.22
